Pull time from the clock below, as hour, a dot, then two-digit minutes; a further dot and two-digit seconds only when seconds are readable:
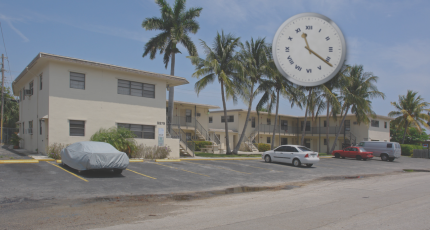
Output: 11.21
